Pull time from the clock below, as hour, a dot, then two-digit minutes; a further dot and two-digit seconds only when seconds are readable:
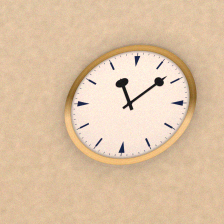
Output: 11.08
